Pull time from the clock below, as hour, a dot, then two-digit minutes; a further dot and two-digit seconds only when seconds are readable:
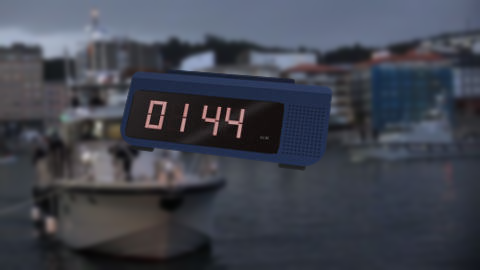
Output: 1.44
